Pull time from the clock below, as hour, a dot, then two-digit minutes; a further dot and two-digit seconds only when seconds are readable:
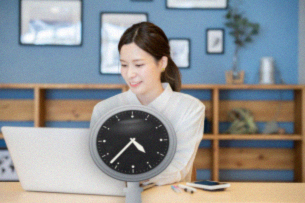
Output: 4.37
